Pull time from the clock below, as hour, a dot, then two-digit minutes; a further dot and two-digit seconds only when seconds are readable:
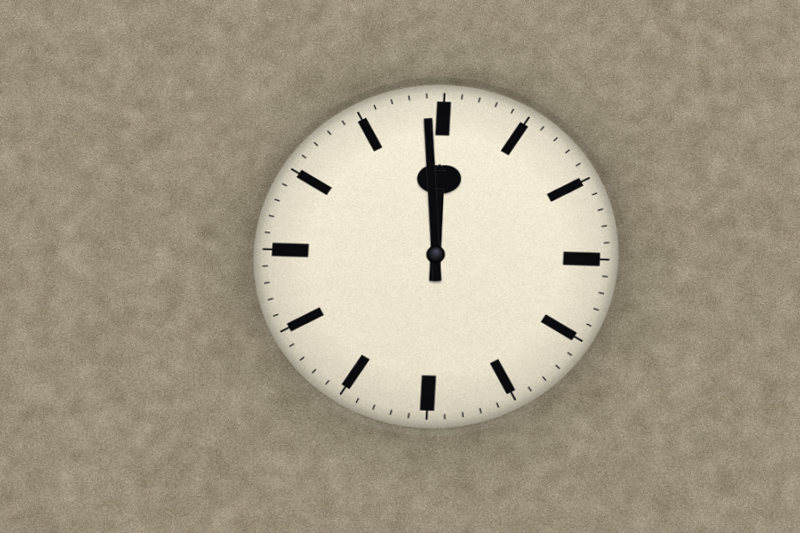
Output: 11.59
